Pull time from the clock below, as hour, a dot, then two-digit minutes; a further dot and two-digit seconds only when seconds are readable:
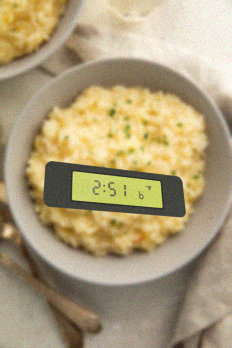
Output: 2.51
